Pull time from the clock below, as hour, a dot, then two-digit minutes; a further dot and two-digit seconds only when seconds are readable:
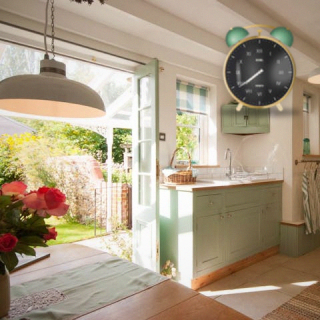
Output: 7.39
